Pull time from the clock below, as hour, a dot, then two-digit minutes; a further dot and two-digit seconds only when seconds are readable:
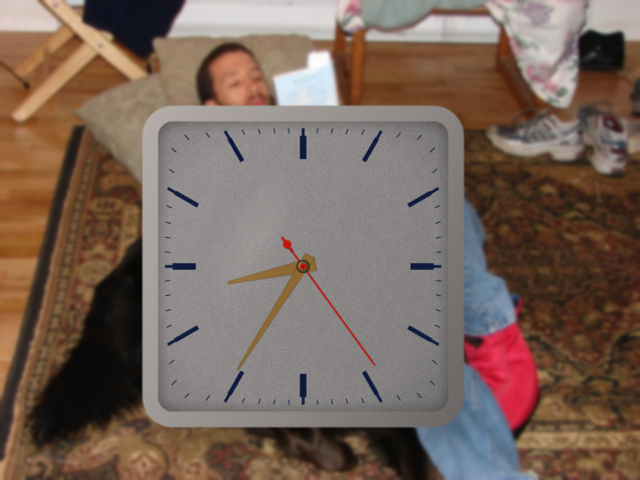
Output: 8.35.24
